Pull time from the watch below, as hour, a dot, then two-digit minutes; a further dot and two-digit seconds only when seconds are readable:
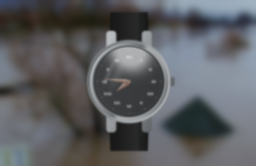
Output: 7.46
